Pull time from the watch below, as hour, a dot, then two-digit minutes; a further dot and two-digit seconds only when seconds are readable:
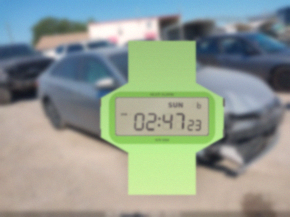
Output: 2.47.23
